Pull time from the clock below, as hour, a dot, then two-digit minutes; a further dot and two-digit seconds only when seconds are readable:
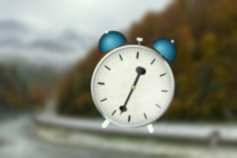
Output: 12.33
